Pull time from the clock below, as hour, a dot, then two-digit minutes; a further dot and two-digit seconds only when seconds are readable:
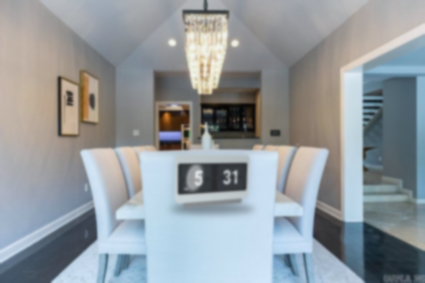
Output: 5.31
